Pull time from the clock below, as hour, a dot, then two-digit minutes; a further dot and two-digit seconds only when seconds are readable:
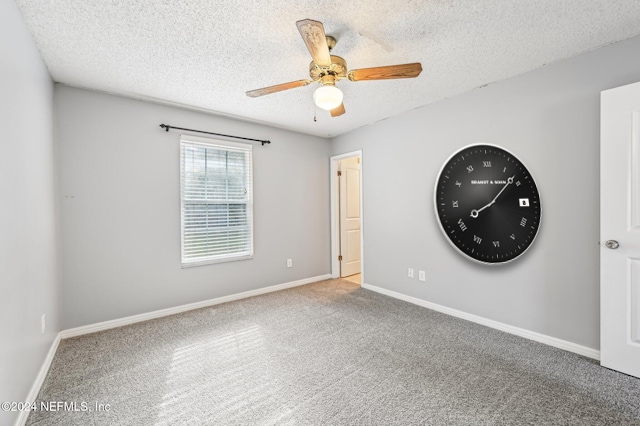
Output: 8.08
